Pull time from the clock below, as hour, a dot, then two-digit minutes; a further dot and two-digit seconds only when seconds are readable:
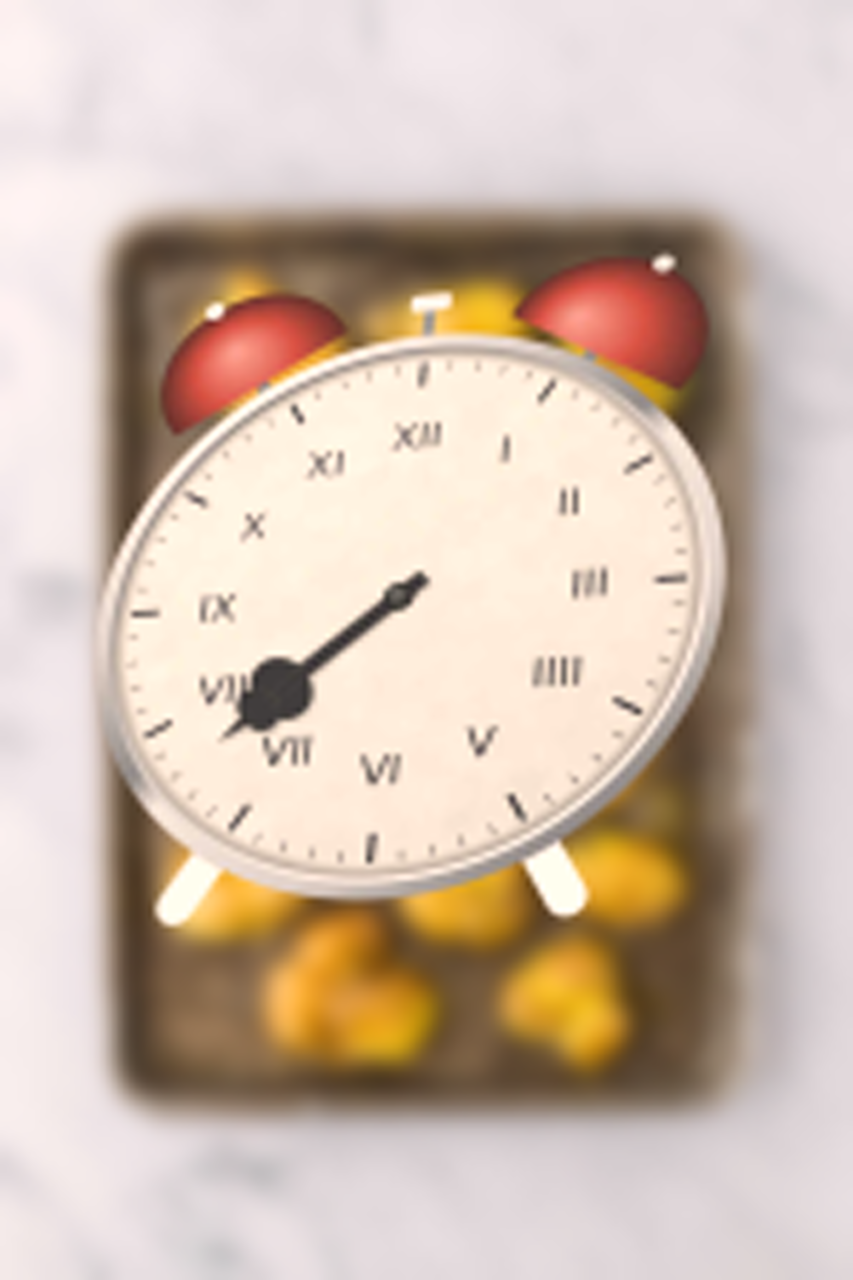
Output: 7.38
